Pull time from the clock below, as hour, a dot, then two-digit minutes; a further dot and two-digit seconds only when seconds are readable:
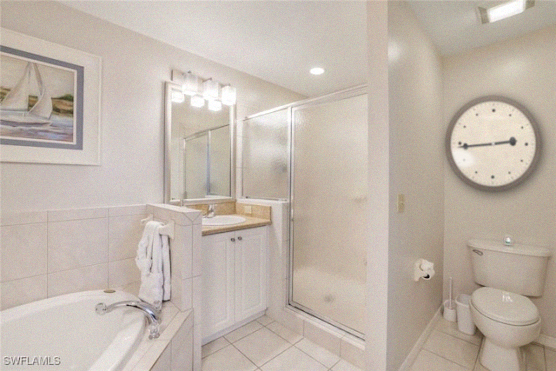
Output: 2.44
